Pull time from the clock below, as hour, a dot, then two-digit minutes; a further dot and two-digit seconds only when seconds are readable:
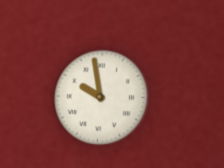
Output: 9.58
